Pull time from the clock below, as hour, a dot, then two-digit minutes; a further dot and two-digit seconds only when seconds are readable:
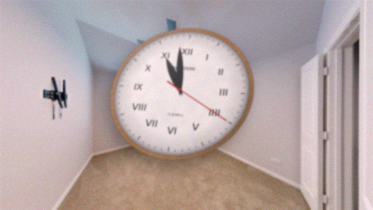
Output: 10.58.20
